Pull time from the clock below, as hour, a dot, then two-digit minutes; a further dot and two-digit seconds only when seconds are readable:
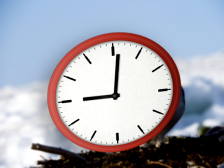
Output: 9.01
